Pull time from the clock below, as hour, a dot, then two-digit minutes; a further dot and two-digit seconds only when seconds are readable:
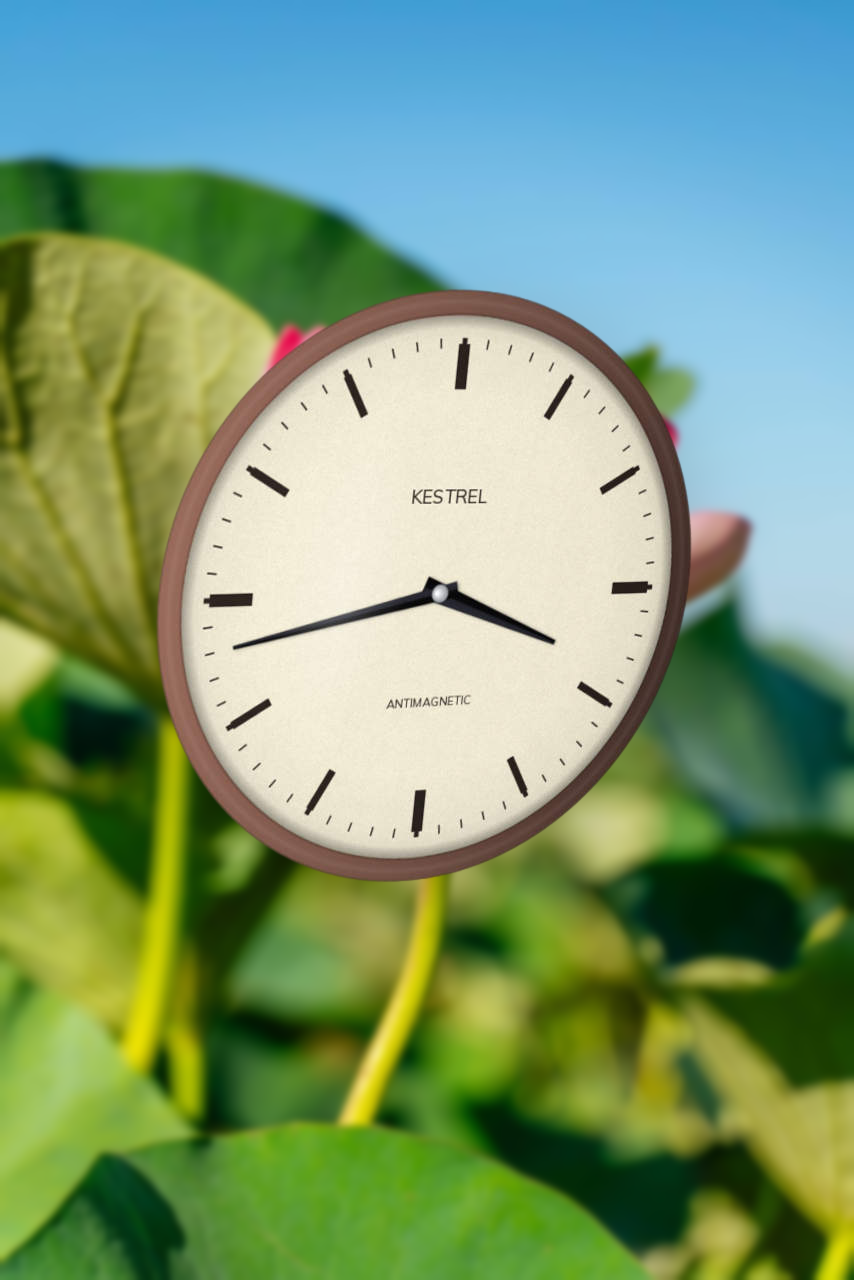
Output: 3.43
